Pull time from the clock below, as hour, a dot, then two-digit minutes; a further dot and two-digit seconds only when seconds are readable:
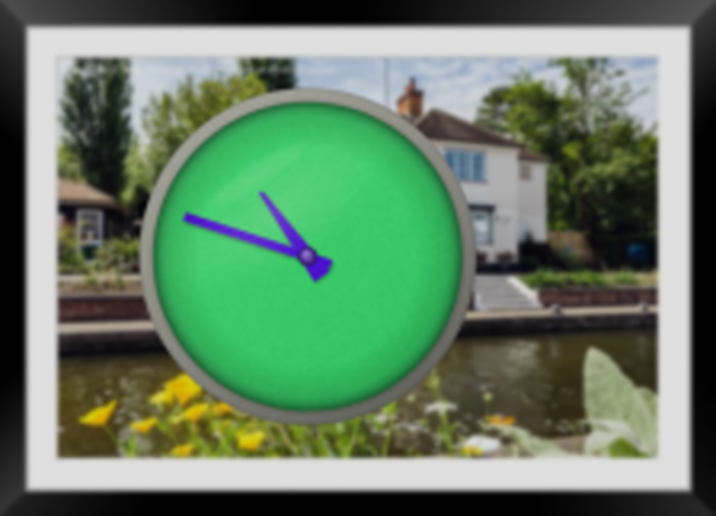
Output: 10.48
